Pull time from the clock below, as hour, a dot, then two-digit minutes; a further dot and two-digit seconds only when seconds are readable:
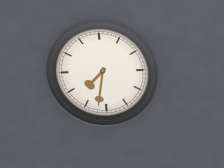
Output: 7.32
